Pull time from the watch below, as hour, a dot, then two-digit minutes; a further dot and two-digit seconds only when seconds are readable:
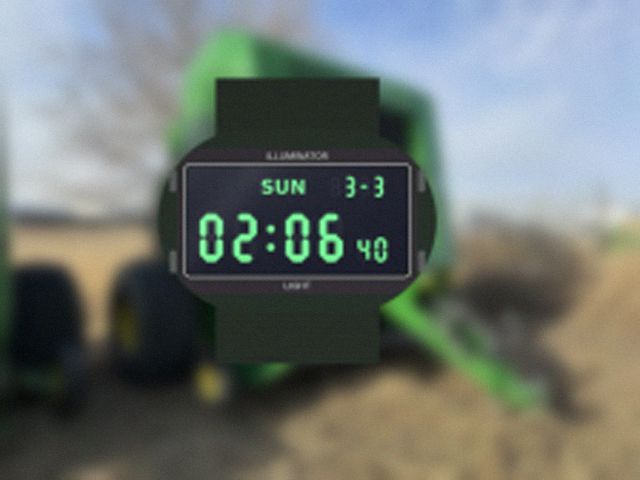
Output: 2.06.40
